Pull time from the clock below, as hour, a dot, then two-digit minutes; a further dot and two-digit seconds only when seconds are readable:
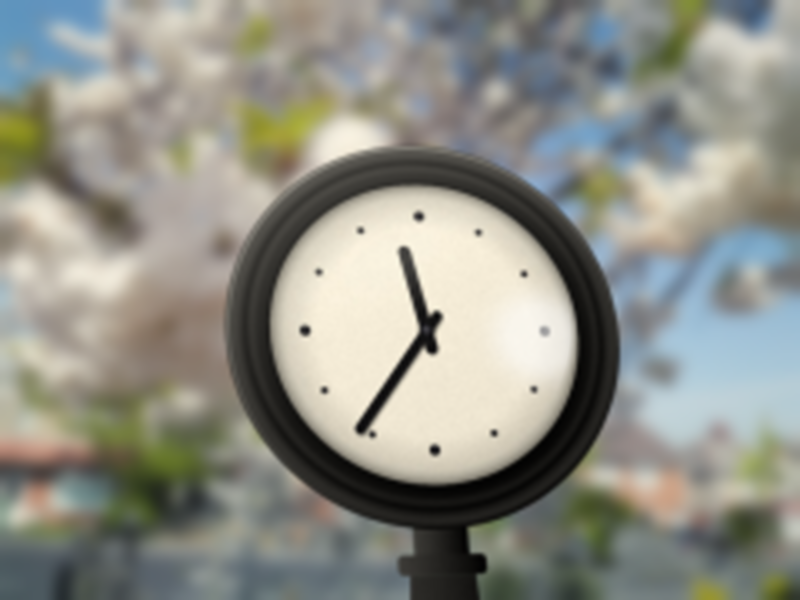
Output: 11.36
